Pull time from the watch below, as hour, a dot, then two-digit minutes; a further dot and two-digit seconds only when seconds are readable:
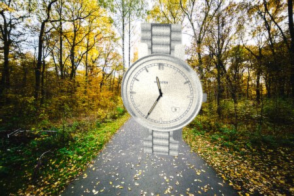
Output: 11.35
